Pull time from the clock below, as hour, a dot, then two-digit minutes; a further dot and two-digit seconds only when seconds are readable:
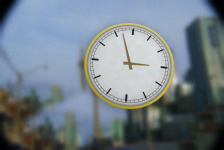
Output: 2.57
